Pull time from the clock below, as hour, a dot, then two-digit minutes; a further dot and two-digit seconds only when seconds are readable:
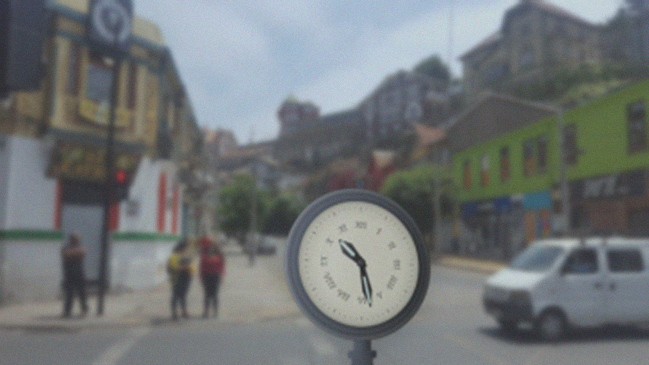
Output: 10.28
